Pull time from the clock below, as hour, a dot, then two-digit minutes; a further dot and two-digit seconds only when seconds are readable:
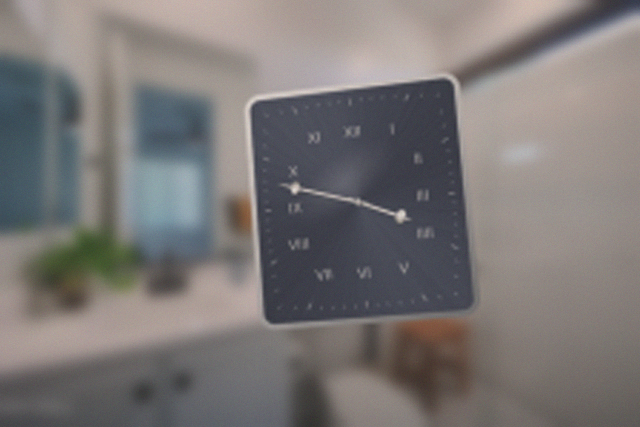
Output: 3.48
